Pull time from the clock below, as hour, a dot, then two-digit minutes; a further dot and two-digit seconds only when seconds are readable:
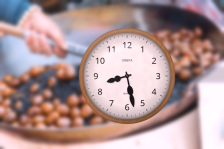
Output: 8.28
